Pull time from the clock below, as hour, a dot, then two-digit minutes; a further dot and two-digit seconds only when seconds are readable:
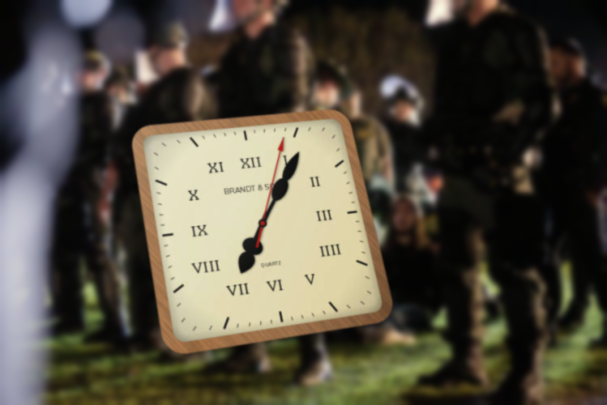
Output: 7.06.04
